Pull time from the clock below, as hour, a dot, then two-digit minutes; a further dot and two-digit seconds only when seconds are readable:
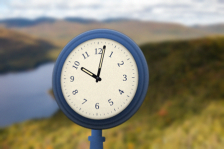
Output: 10.02
